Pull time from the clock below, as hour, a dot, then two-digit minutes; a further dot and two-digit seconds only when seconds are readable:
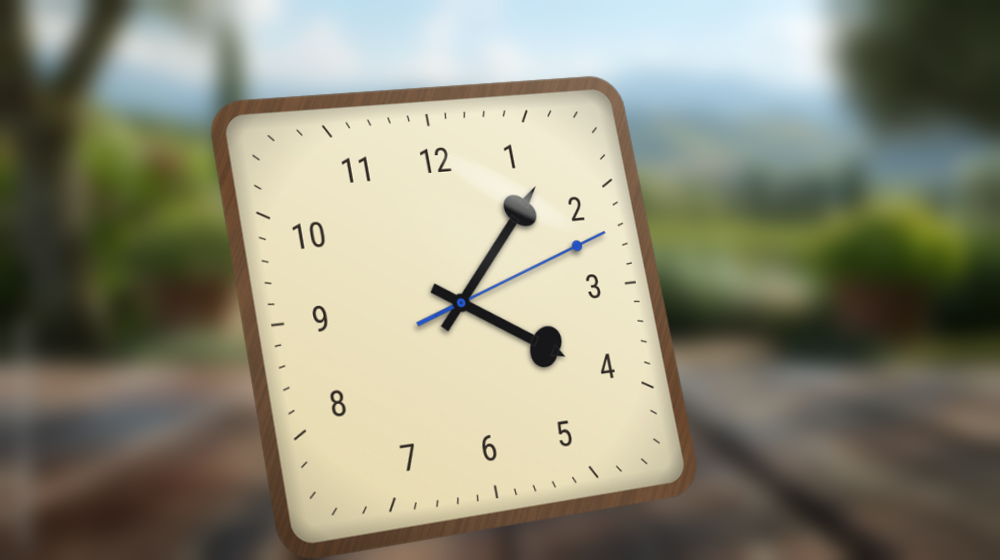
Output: 4.07.12
